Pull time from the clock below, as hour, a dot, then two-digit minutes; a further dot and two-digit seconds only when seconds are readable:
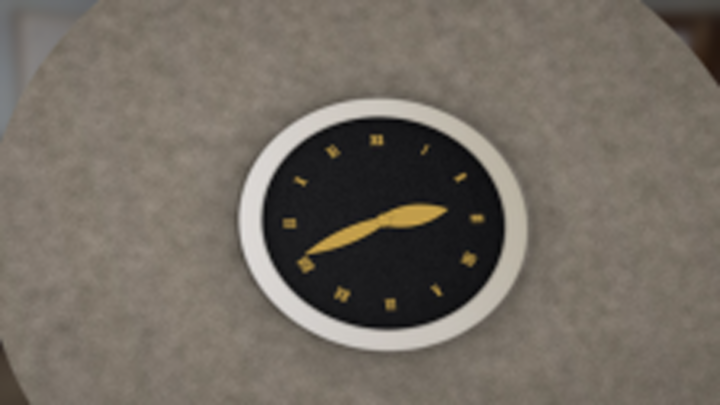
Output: 2.41
